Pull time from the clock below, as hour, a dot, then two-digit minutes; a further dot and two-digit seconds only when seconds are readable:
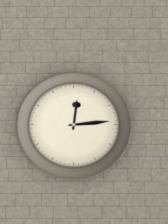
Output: 12.14
